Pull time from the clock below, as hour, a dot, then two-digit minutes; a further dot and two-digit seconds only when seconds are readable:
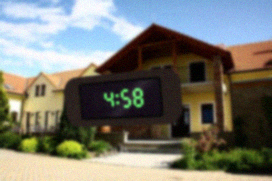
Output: 4.58
